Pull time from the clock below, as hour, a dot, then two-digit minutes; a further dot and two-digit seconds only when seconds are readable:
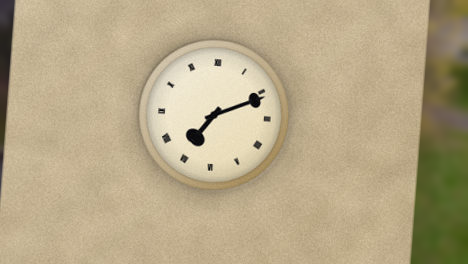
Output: 7.11
